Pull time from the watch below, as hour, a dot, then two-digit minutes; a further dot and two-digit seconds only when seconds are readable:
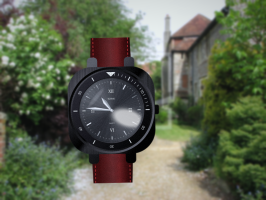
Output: 10.46
